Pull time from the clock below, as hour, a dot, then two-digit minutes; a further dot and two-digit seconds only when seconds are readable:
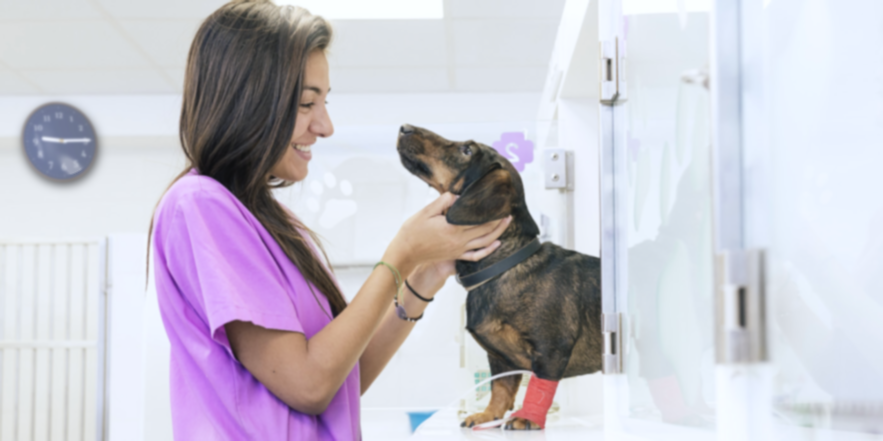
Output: 9.15
